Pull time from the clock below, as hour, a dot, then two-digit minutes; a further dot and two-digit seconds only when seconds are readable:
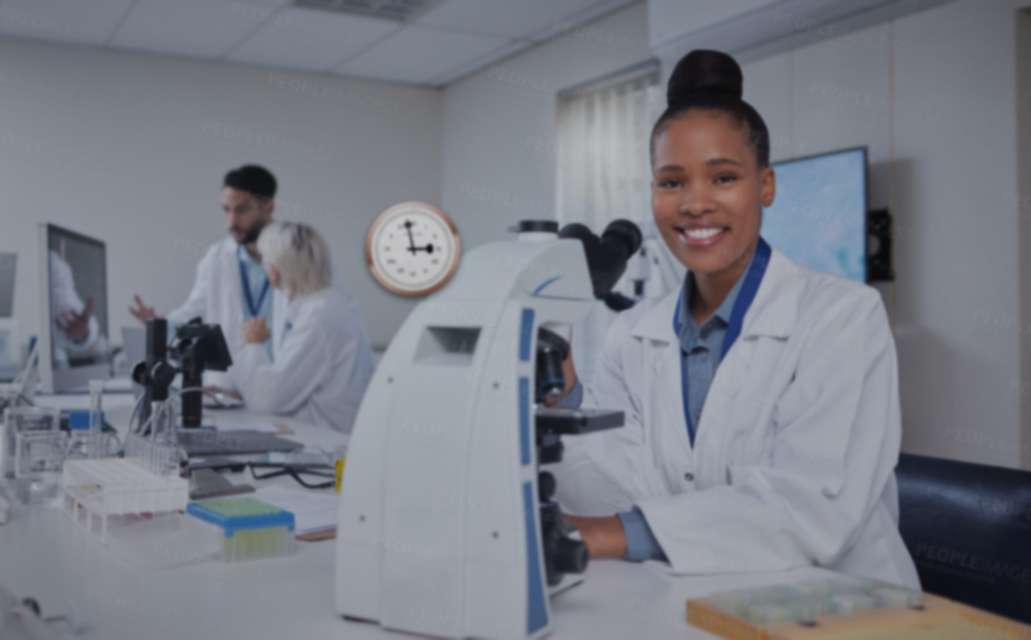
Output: 2.58
